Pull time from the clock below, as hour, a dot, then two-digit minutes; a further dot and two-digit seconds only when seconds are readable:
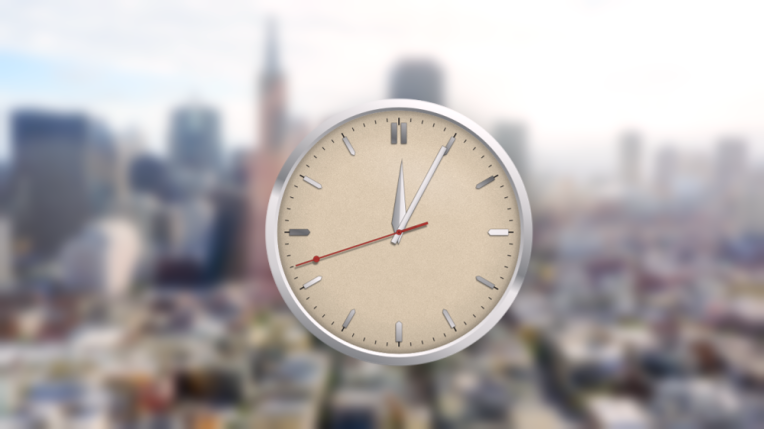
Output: 12.04.42
